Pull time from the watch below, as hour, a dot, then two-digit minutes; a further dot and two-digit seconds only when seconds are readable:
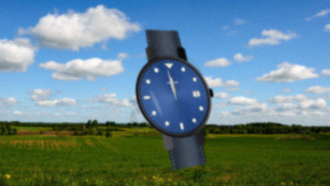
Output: 11.59
